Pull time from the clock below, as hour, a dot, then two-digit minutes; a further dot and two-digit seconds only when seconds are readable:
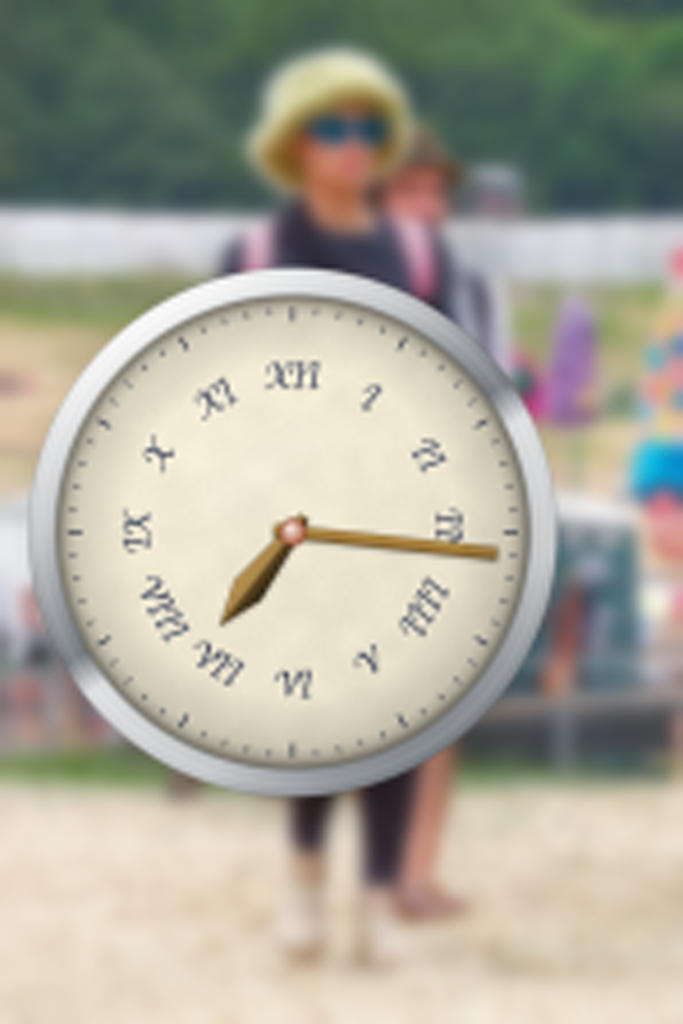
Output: 7.16
